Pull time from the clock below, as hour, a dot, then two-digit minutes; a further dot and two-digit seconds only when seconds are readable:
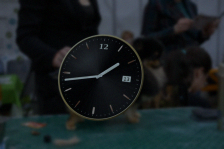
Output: 1.43
